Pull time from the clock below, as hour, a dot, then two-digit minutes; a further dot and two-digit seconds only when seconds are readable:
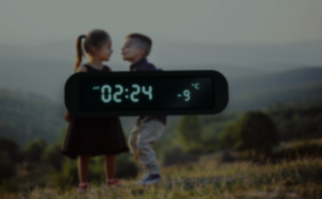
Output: 2.24
